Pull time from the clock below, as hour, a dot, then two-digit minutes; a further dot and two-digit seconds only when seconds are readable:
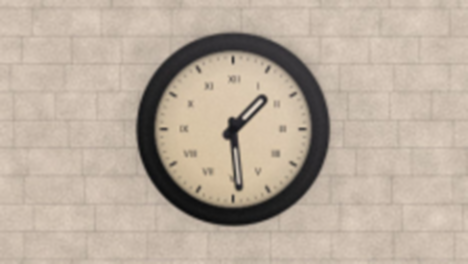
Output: 1.29
